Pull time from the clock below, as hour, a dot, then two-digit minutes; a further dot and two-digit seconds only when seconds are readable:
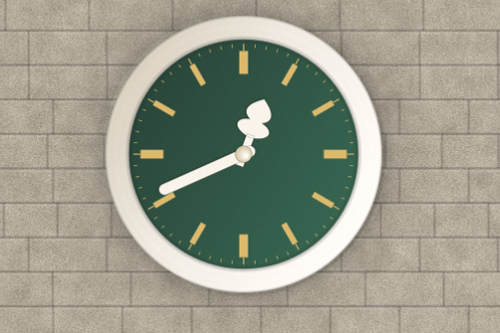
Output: 12.41
